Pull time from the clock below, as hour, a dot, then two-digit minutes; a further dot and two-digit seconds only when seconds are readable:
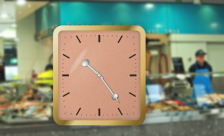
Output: 10.24
